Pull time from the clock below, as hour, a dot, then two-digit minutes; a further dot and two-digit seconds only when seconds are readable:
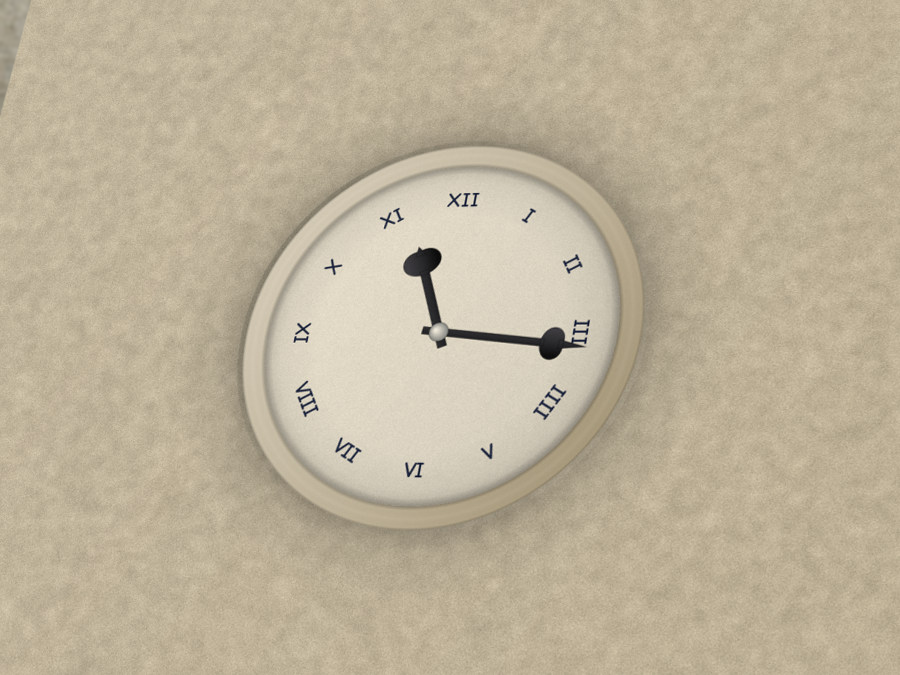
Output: 11.16
